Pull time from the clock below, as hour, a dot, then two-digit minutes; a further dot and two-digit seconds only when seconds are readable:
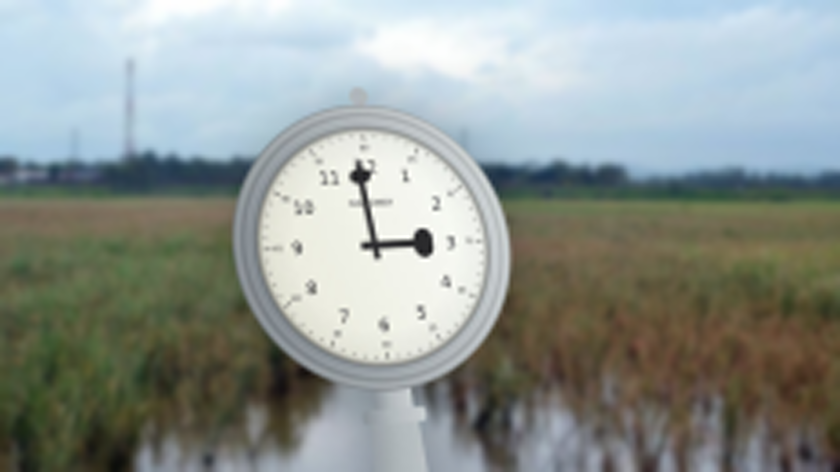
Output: 2.59
